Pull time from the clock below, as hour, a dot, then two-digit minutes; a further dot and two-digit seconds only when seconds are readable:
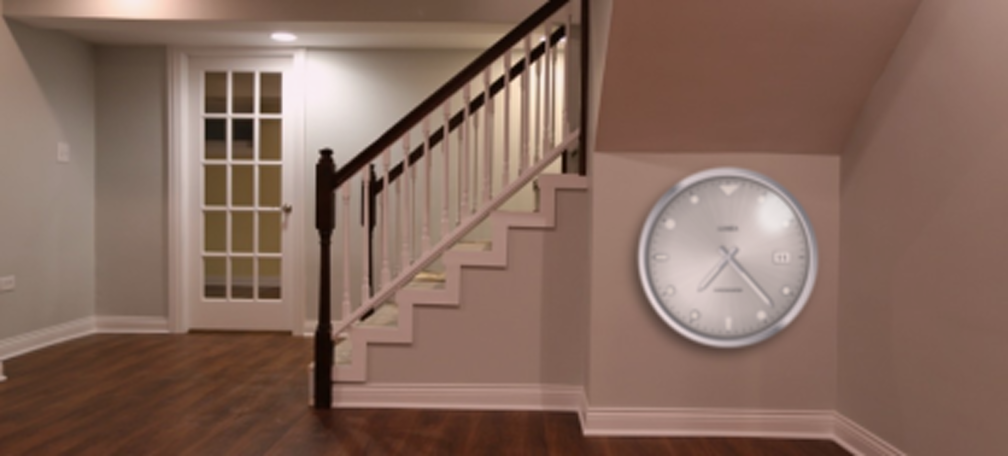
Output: 7.23
